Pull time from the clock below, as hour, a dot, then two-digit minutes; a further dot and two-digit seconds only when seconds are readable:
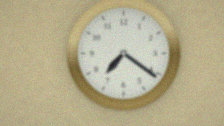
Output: 7.21
